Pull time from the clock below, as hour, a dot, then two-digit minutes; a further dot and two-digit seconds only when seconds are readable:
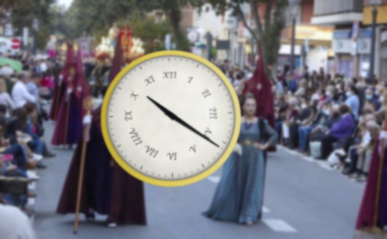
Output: 10.21
